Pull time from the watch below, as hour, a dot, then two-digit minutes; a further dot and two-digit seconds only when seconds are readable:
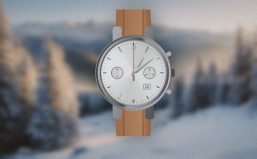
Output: 1.09
